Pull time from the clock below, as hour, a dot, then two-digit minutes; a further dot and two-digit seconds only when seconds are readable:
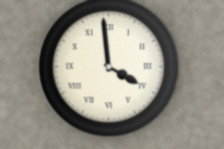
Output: 3.59
